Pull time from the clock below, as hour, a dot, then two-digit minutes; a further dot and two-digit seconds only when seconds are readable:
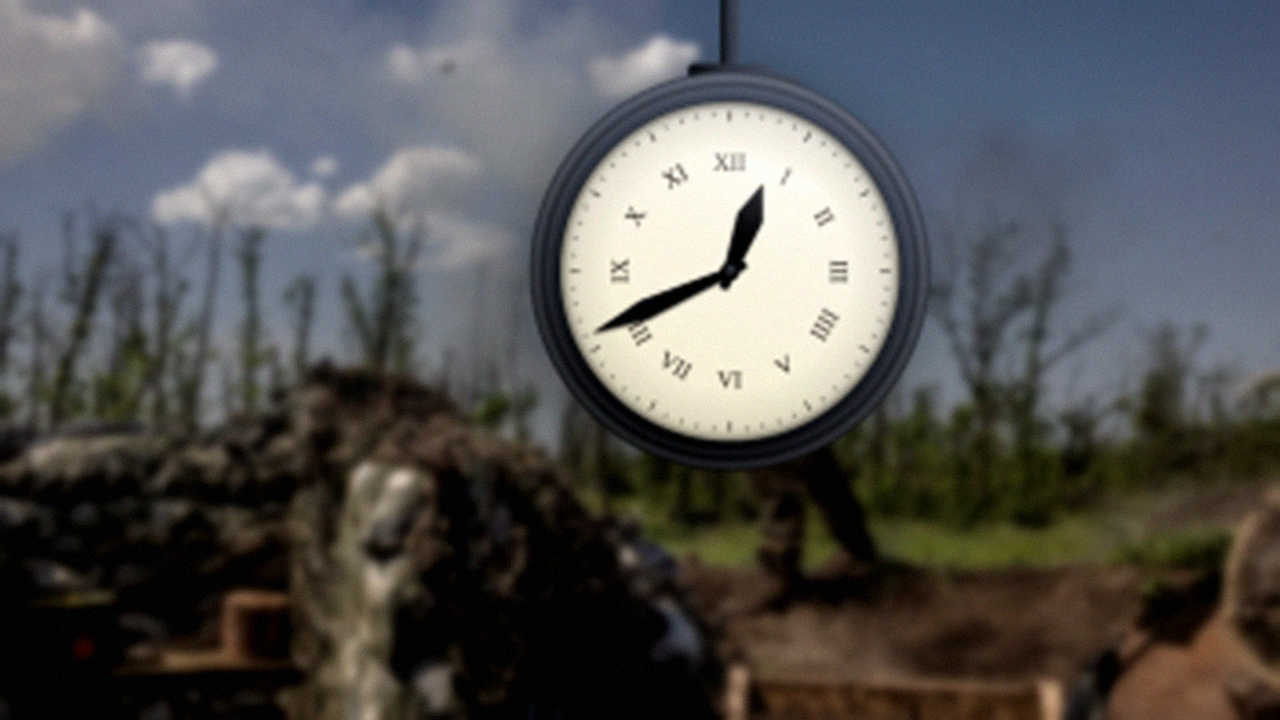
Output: 12.41
